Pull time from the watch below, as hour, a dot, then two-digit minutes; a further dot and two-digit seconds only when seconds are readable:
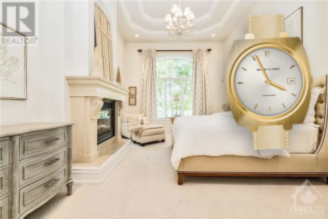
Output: 3.56
